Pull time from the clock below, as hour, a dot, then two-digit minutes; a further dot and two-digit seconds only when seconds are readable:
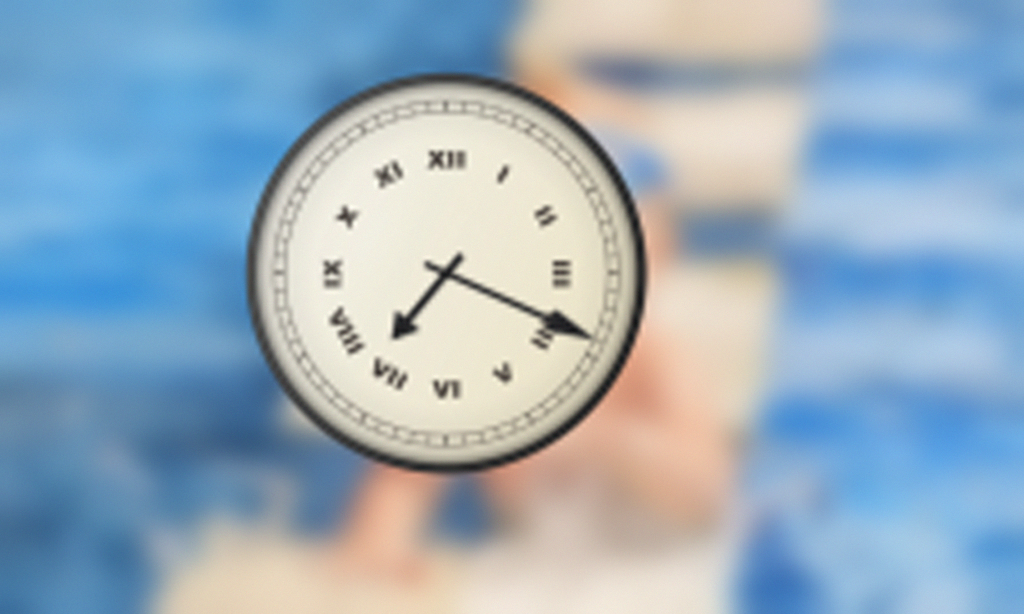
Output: 7.19
